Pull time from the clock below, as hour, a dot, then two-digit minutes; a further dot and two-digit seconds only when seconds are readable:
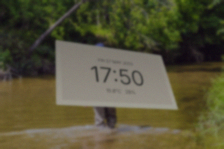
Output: 17.50
